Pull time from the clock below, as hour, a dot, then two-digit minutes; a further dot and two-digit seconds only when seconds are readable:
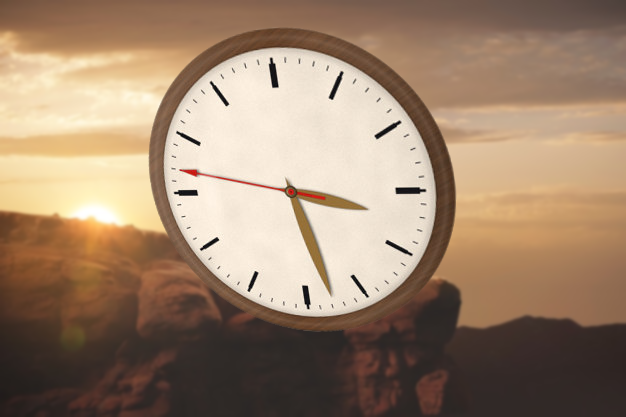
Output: 3.27.47
